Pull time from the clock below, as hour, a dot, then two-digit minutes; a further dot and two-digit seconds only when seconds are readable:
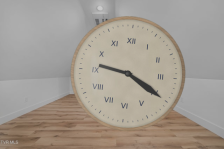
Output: 9.20
